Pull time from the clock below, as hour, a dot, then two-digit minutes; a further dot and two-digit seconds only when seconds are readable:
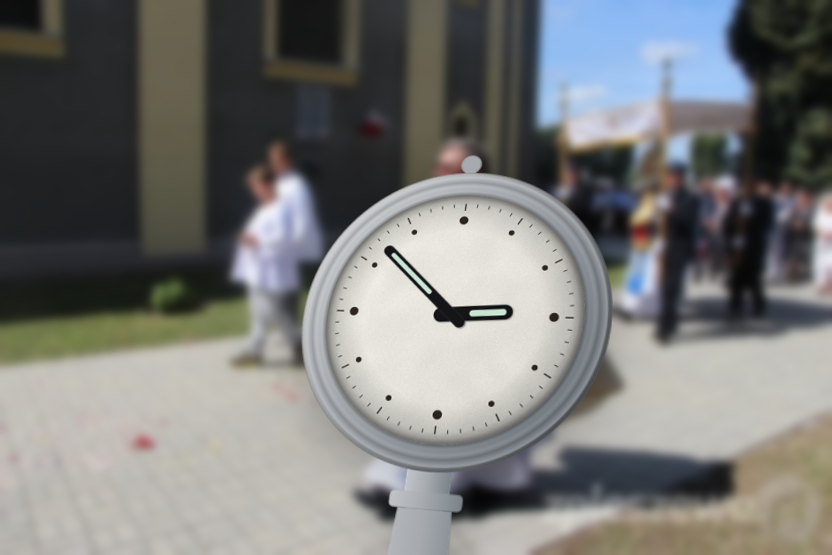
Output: 2.52
